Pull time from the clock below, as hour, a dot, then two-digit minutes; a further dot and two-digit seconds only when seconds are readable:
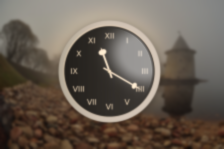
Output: 11.20
